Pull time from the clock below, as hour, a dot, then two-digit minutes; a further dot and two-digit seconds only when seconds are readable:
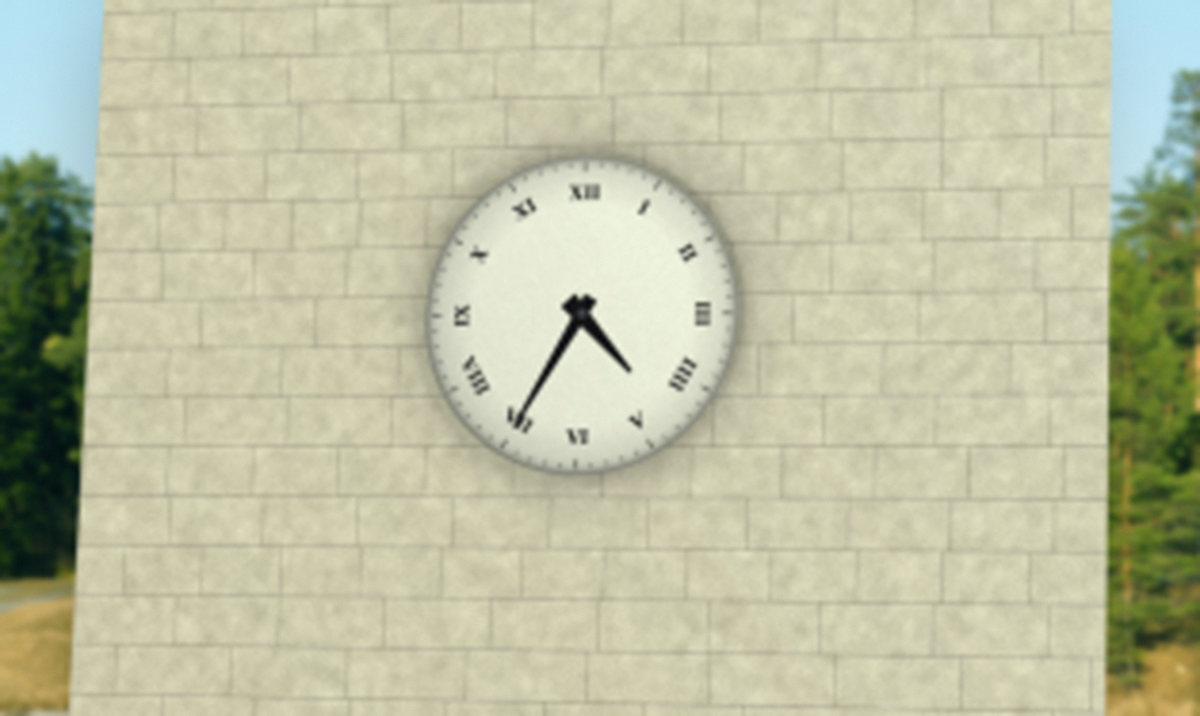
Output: 4.35
